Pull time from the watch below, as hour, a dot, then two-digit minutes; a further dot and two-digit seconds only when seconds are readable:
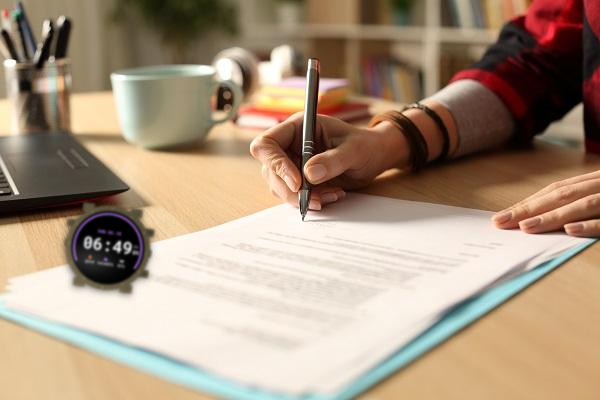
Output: 6.49
